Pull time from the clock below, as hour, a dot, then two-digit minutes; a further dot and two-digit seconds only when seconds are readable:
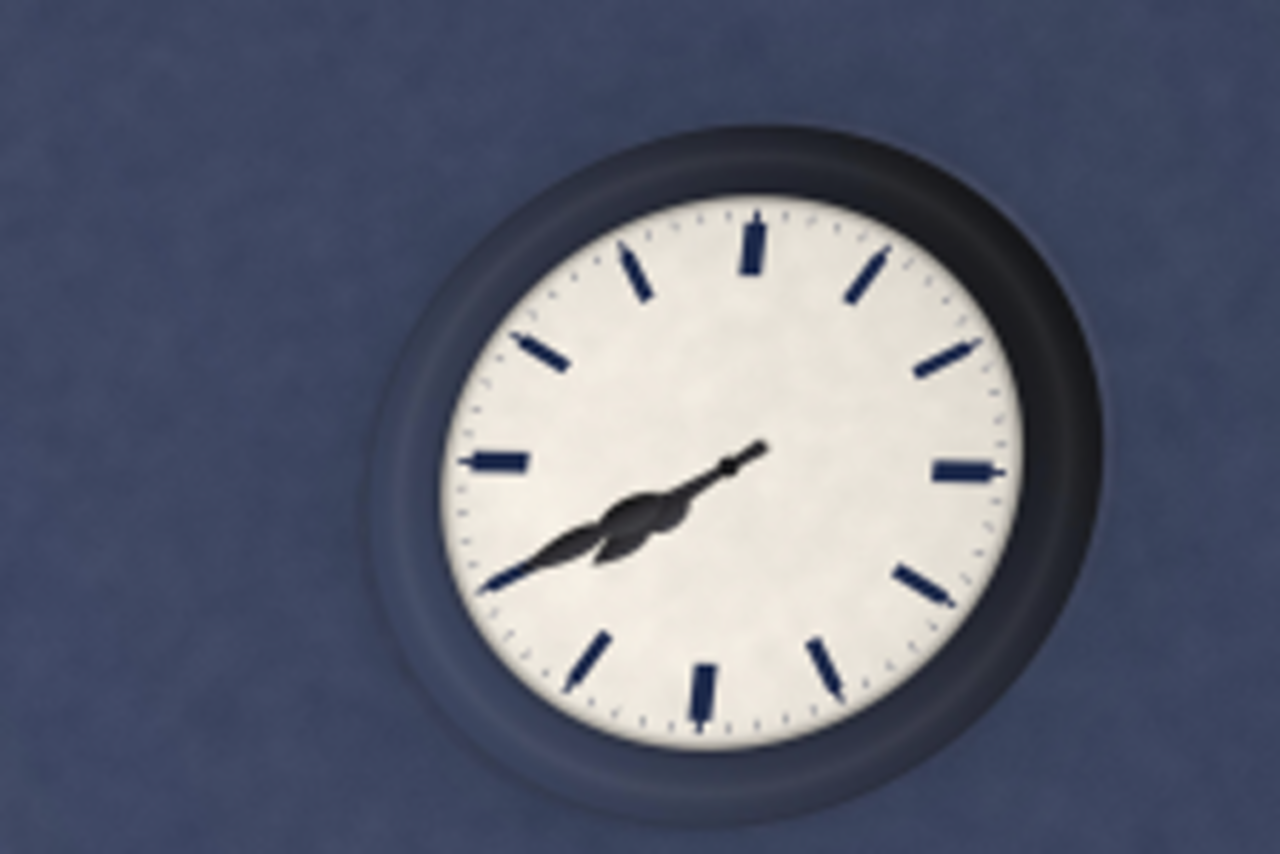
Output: 7.40
